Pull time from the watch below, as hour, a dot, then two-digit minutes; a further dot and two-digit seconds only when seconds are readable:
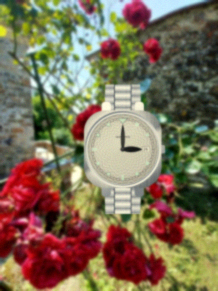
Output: 3.00
